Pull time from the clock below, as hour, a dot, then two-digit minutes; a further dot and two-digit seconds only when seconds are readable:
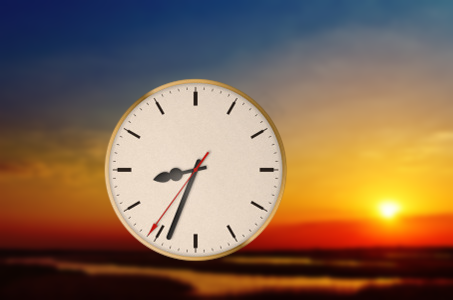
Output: 8.33.36
